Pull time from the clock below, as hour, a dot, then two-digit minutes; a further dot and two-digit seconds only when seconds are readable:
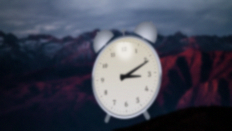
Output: 3.11
